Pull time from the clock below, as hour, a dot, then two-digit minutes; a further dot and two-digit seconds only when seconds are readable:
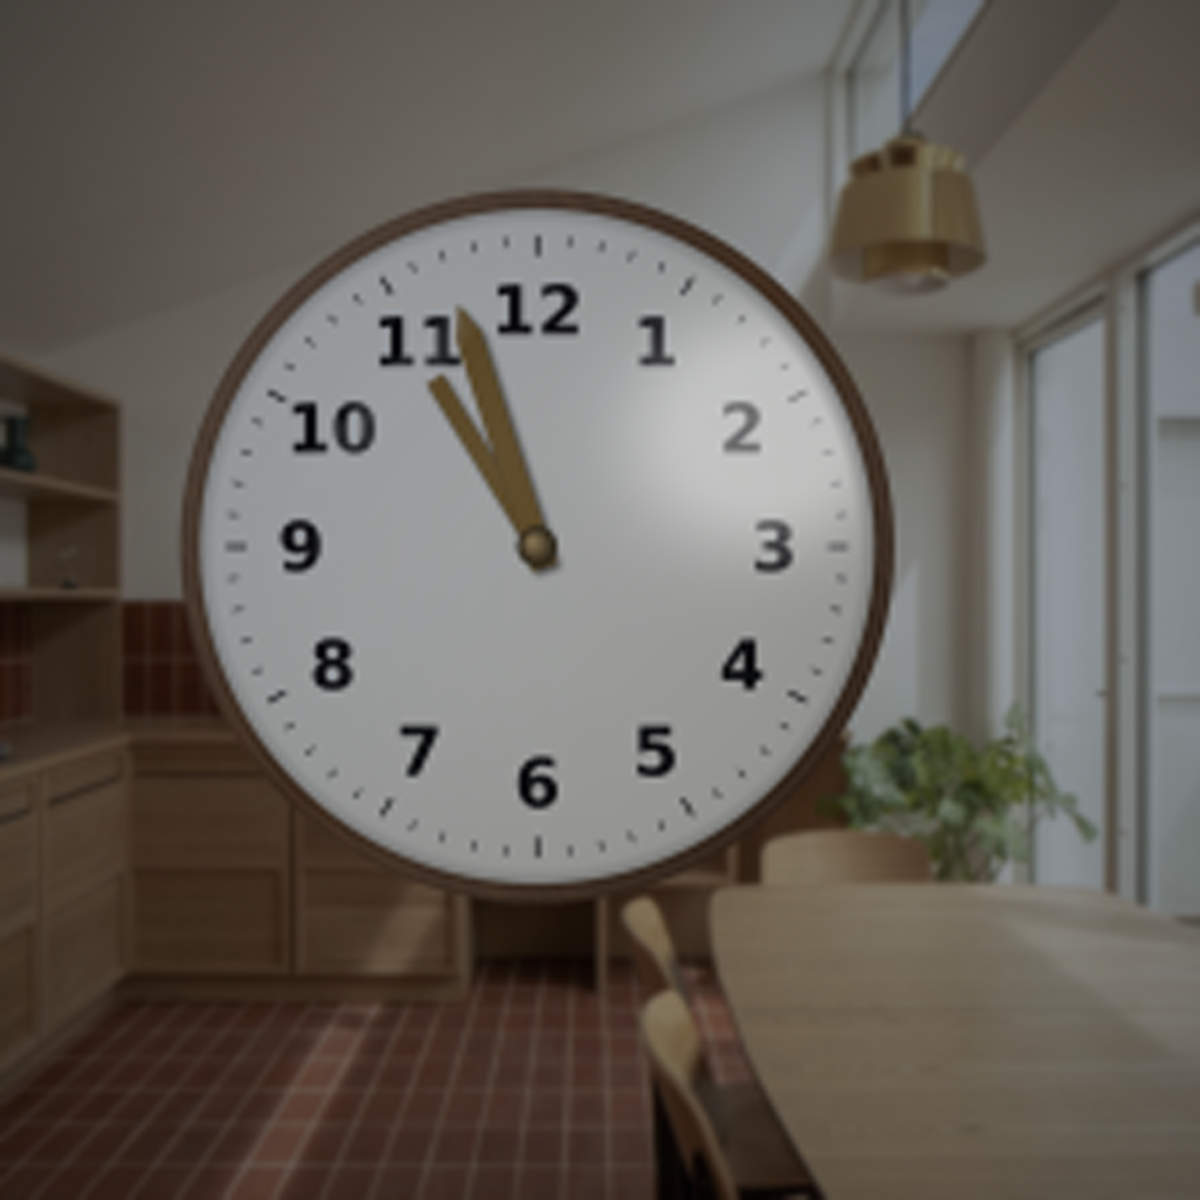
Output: 10.57
